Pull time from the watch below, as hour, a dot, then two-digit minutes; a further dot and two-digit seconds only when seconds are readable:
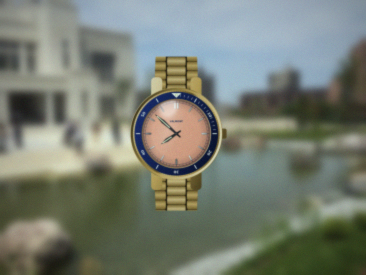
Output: 7.52
